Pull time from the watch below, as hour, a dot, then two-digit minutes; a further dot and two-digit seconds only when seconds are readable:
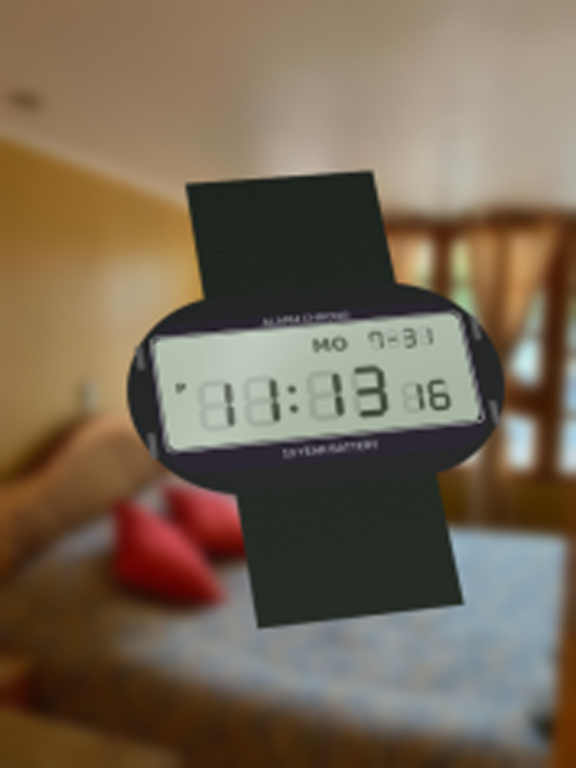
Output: 11.13.16
